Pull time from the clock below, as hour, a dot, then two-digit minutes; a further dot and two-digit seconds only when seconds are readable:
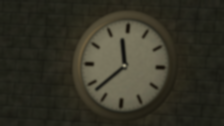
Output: 11.38
